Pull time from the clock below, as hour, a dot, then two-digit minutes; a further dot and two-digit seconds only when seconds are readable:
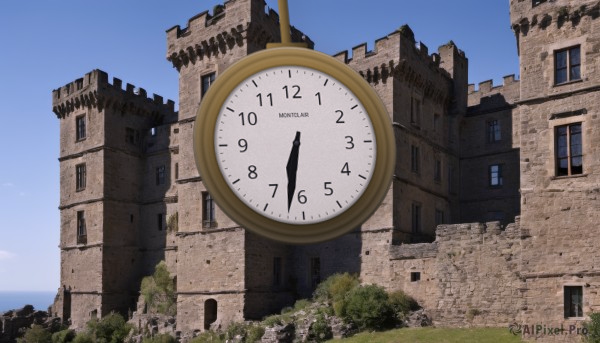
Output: 6.32
